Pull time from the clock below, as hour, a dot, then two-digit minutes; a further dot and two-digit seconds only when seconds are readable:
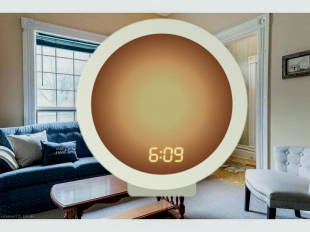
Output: 6.09
